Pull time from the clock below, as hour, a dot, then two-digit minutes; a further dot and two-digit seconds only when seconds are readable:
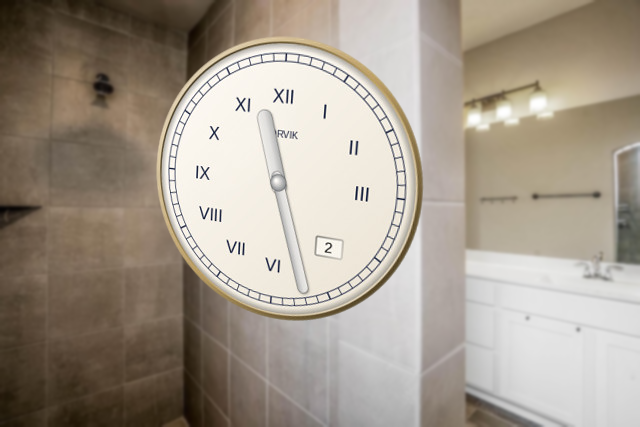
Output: 11.27
